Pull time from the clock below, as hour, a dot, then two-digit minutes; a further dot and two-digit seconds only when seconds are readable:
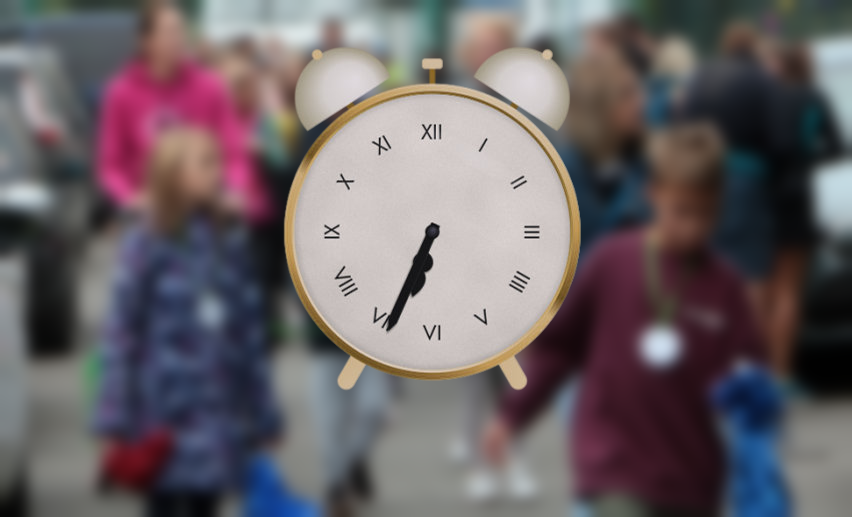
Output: 6.34
